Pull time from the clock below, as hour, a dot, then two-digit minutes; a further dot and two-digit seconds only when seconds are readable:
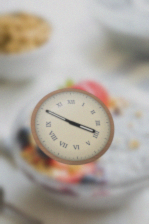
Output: 3.50
